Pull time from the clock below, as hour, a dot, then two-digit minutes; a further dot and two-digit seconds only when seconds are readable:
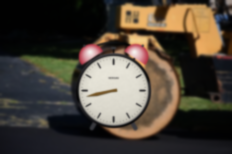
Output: 8.43
